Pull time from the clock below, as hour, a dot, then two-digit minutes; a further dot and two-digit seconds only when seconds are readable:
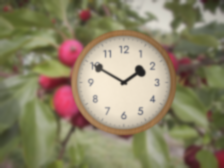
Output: 1.50
